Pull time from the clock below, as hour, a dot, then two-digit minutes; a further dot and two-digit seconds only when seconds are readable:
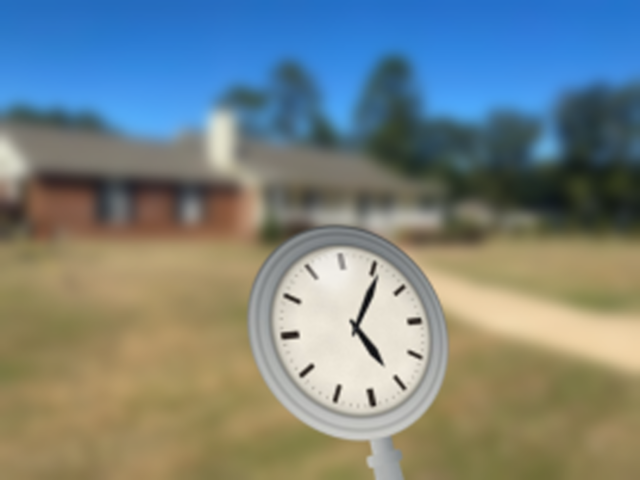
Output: 5.06
